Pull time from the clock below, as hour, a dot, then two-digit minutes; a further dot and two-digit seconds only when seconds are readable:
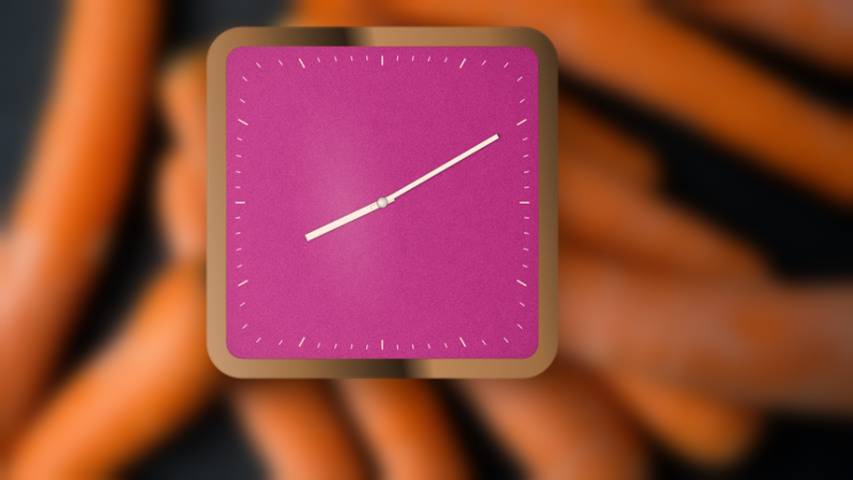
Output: 8.10
